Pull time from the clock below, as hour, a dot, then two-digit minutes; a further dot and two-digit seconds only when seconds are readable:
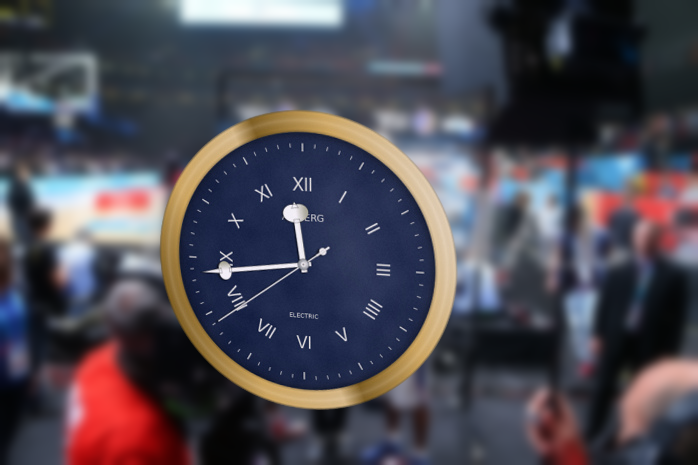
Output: 11.43.39
